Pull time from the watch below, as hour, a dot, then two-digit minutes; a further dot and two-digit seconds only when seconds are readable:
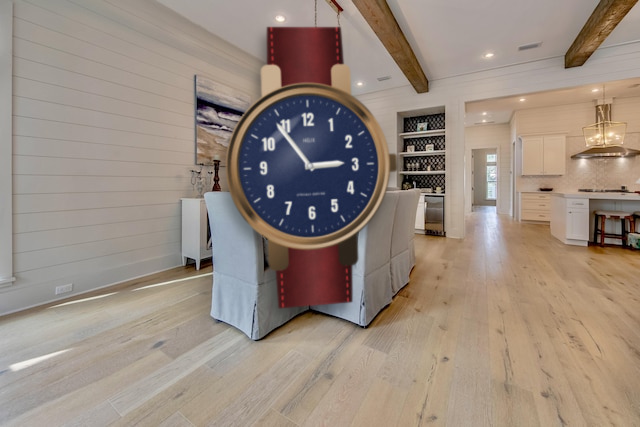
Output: 2.54
